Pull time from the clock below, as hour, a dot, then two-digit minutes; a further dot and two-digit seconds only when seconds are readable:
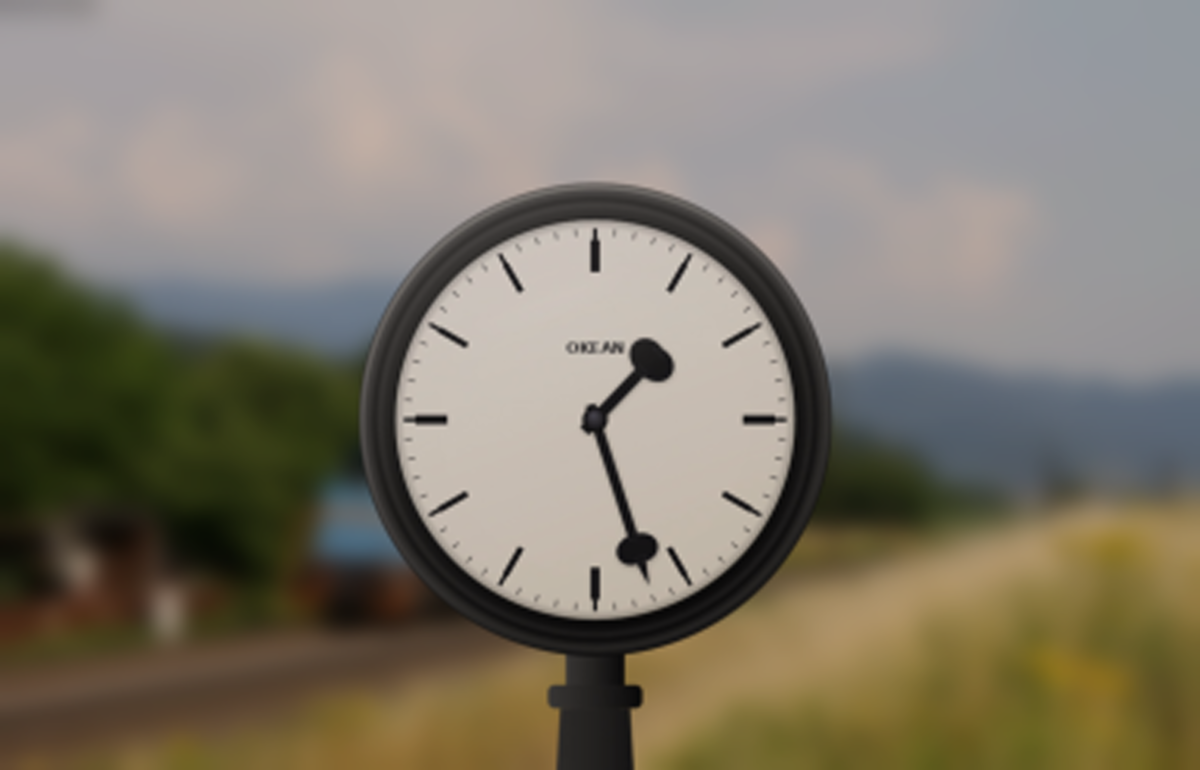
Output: 1.27
